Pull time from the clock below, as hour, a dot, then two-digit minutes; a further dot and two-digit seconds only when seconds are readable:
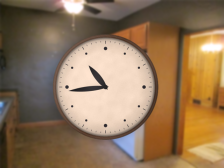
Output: 10.44
